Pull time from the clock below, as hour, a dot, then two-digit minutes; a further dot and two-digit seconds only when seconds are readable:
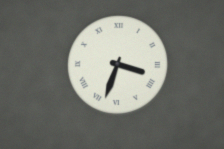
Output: 3.33
